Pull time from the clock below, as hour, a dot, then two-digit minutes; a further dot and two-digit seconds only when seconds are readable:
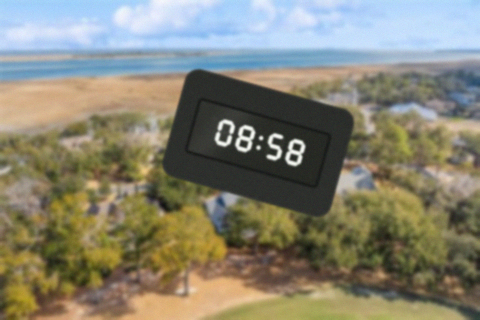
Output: 8.58
